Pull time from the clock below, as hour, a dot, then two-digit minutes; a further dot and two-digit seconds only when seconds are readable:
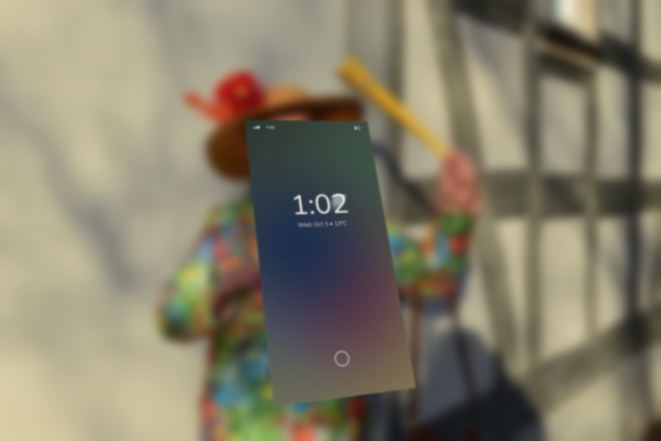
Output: 1.02
